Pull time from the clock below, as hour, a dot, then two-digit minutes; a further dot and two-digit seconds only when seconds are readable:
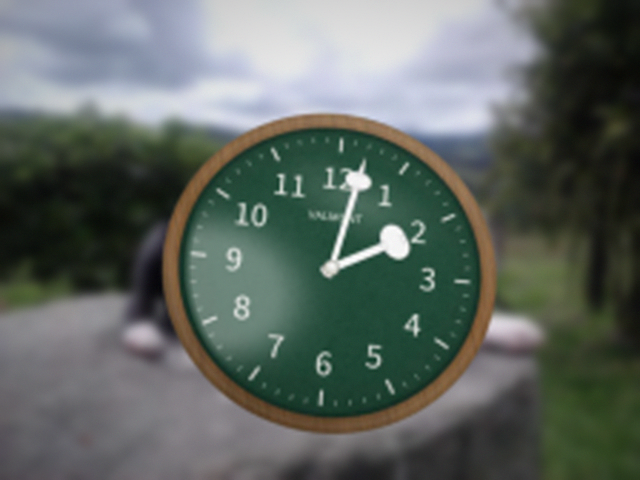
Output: 2.02
